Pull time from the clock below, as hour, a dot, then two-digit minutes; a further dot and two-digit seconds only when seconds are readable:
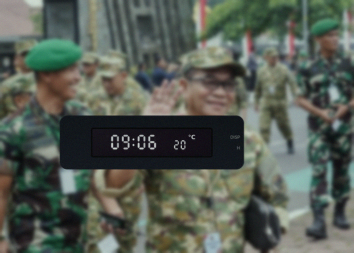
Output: 9.06
